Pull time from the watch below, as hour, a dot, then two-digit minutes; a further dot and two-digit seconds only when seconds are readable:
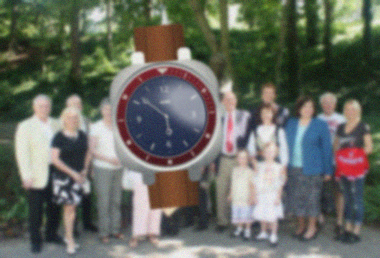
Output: 5.52
